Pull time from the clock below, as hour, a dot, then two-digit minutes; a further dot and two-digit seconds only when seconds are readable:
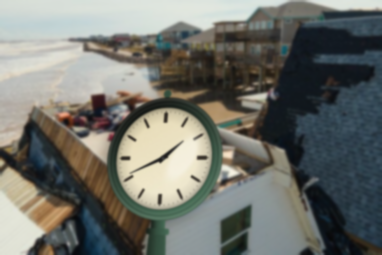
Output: 1.41
